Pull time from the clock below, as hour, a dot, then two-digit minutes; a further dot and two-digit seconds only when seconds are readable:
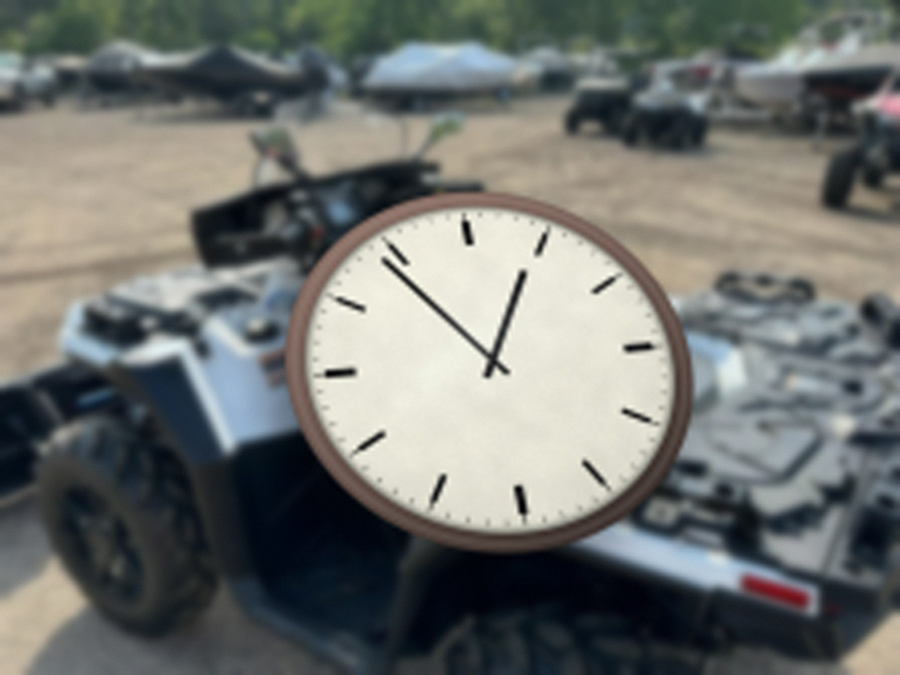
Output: 12.54
